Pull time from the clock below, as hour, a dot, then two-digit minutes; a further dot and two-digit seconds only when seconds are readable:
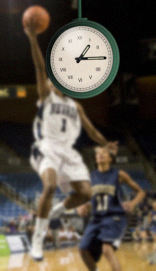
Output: 1.15
